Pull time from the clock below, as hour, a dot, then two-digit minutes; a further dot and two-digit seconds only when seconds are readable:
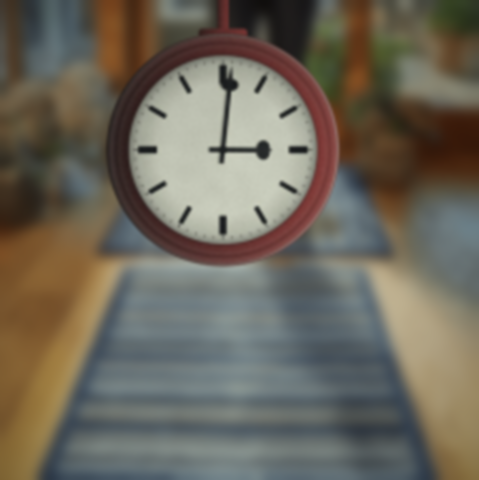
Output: 3.01
